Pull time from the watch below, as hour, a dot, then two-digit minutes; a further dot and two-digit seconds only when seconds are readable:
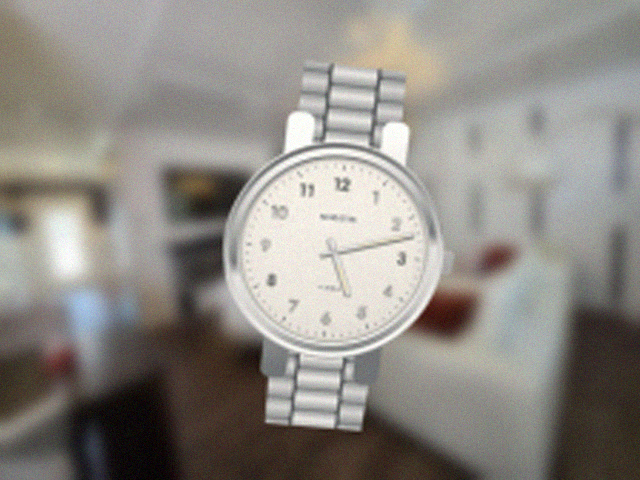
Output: 5.12
